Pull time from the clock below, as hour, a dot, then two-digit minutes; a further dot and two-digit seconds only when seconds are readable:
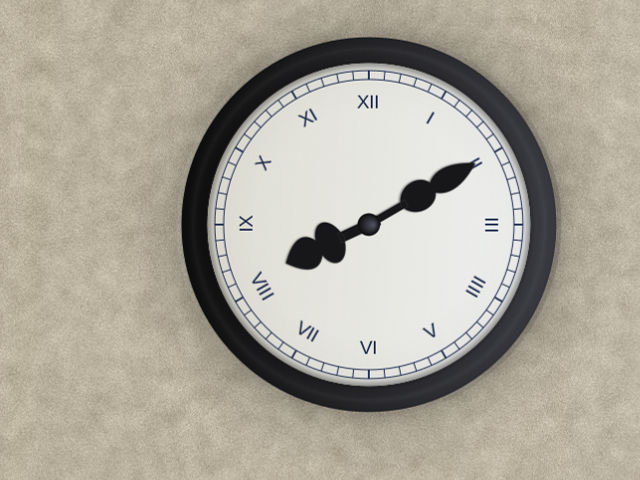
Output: 8.10
